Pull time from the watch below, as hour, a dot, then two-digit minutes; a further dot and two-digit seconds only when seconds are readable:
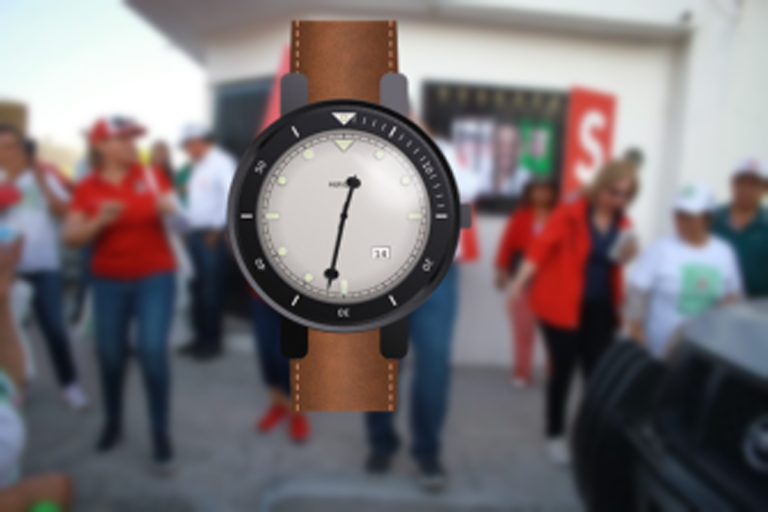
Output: 12.32
